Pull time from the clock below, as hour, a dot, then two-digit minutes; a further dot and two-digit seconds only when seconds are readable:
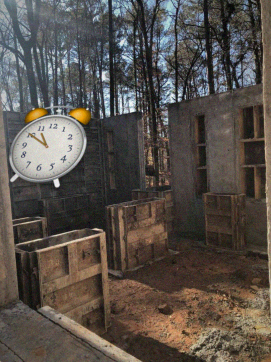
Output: 10.50
